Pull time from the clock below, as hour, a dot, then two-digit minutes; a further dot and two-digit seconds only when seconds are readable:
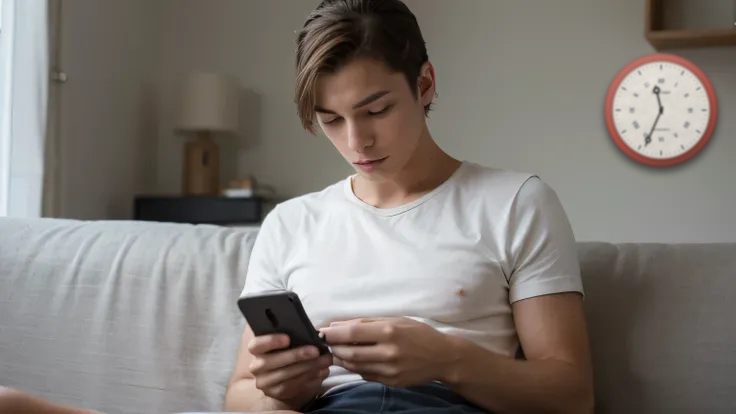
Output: 11.34
